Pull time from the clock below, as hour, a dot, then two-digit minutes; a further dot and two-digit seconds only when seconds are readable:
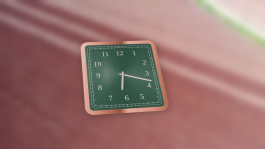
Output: 6.18
